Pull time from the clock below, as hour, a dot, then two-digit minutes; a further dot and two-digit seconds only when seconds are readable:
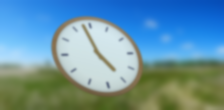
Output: 4.58
